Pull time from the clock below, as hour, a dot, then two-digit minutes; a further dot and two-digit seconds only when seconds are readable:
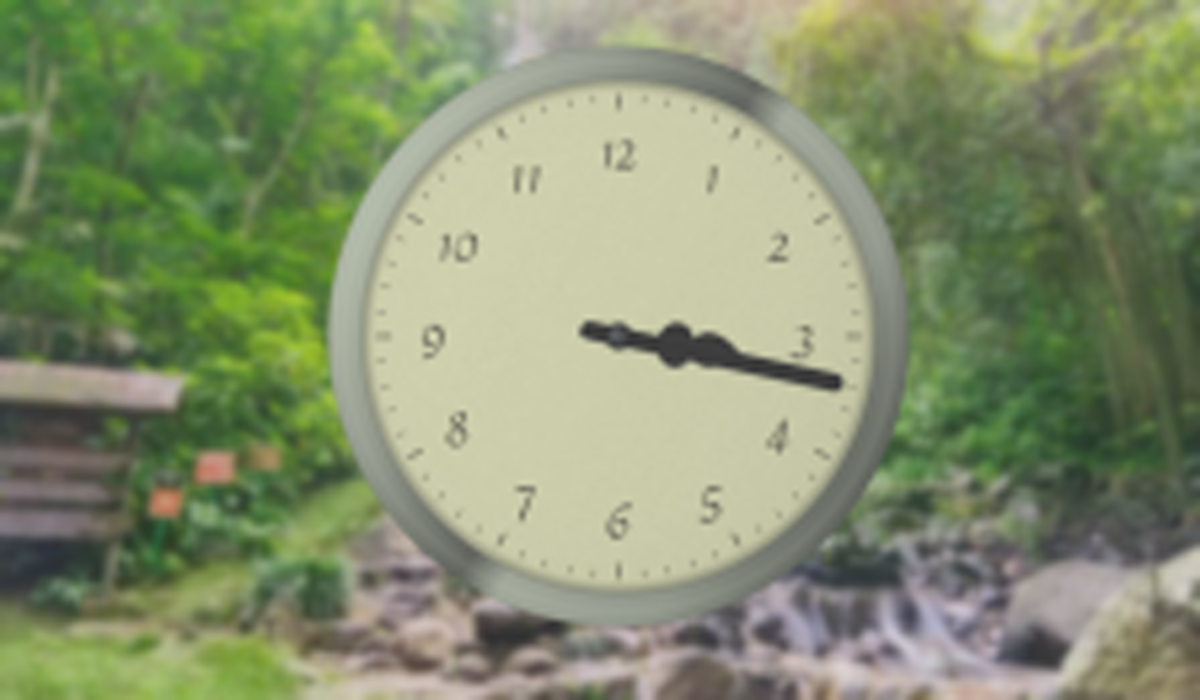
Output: 3.17
